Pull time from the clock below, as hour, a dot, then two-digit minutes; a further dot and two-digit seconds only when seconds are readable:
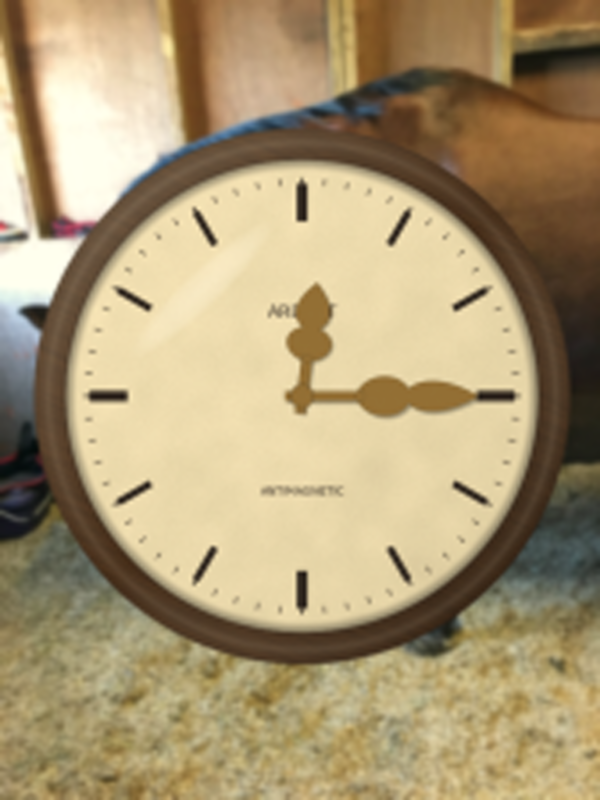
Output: 12.15
